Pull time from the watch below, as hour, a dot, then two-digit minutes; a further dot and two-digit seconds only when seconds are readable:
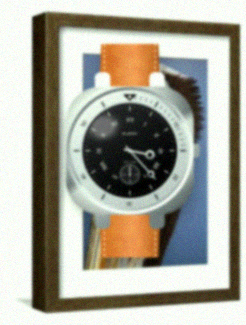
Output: 3.23
